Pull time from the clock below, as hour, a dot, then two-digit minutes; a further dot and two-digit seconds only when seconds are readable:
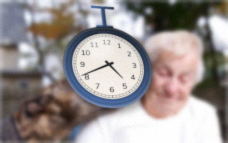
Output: 4.41
